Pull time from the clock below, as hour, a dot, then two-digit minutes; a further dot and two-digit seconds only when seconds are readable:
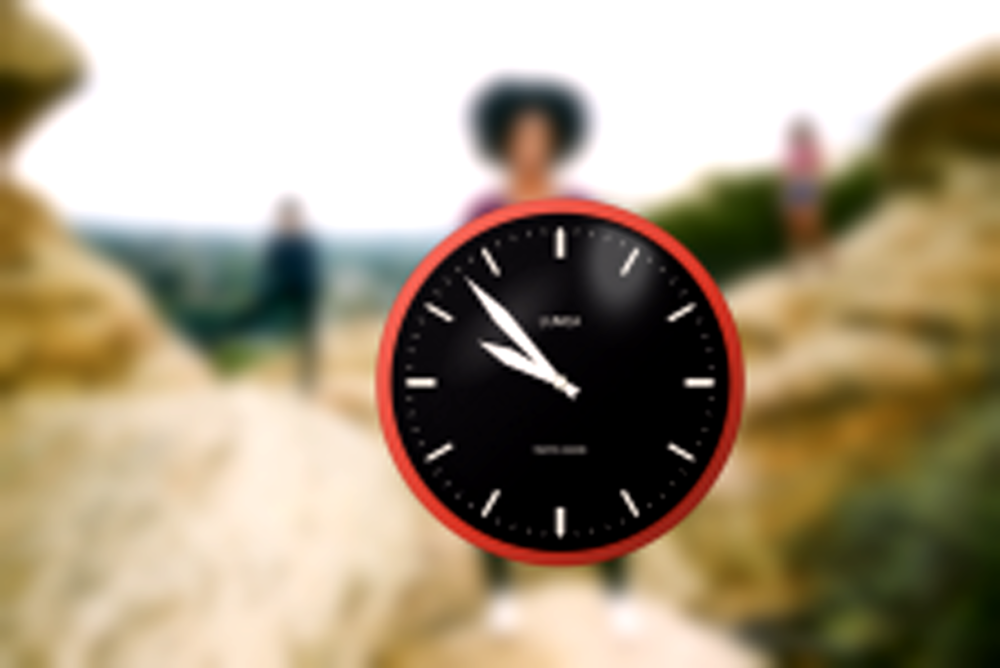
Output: 9.53
